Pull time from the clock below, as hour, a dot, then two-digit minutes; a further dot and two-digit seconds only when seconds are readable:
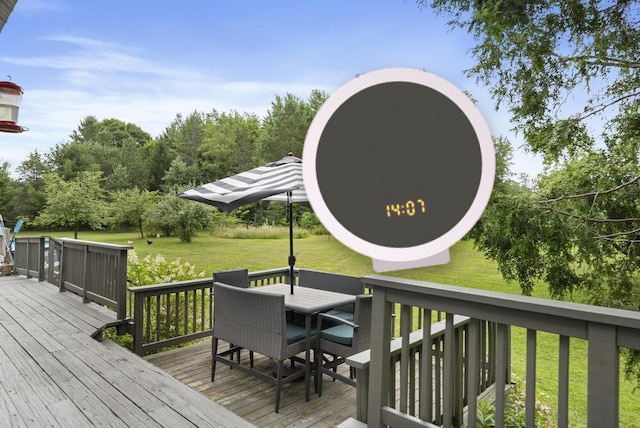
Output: 14.07
